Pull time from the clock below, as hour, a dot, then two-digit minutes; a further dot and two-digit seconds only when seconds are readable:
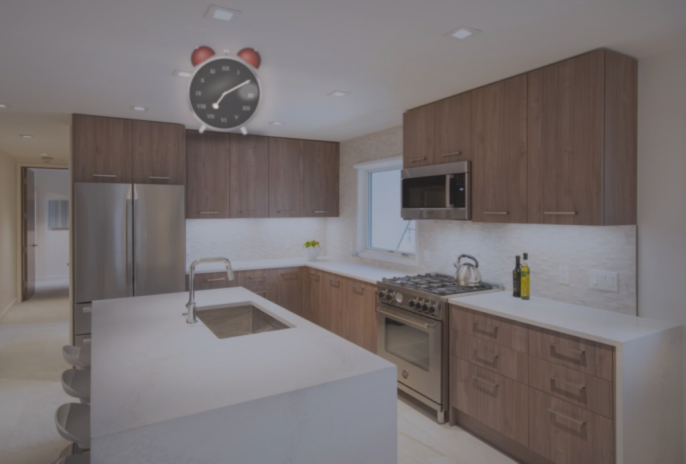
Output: 7.10
